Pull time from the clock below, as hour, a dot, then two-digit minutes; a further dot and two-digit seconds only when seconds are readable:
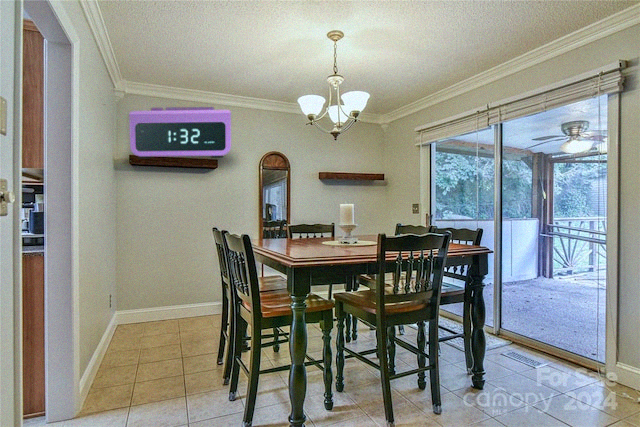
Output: 1.32
